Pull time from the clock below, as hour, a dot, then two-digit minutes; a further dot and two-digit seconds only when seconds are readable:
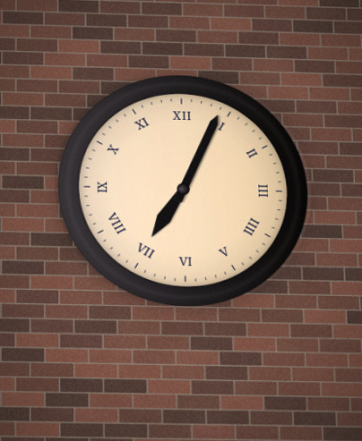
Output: 7.04
